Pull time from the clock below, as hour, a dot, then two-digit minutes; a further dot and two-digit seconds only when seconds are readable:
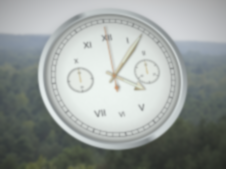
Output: 4.07
